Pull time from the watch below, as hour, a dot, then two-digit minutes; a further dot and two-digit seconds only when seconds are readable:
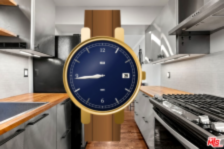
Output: 8.44
